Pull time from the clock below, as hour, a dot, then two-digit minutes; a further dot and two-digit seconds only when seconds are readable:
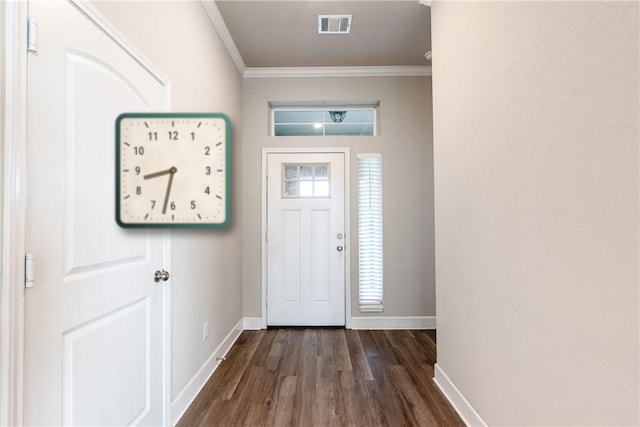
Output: 8.32
